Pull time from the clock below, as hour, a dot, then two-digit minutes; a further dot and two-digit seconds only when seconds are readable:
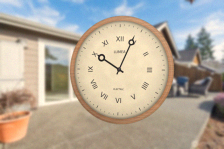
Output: 10.04
